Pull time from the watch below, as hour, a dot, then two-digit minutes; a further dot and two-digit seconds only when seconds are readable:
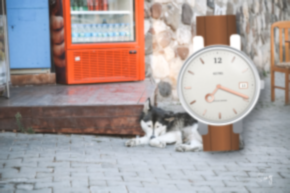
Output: 7.19
